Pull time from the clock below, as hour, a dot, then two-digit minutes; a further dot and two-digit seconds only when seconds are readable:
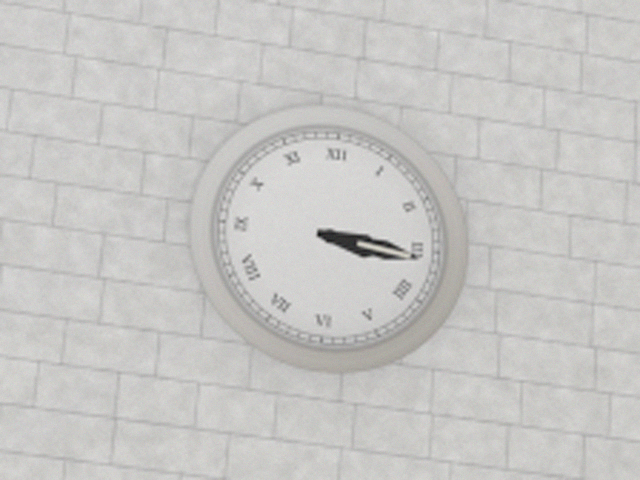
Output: 3.16
